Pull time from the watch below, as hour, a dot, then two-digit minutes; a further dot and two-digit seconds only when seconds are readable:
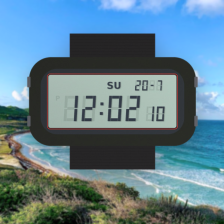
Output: 12.02.10
